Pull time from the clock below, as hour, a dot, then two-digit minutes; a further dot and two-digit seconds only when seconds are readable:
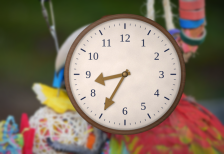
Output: 8.35
